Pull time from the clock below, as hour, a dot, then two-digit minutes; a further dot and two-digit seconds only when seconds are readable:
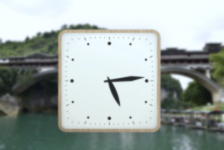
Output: 5.14
